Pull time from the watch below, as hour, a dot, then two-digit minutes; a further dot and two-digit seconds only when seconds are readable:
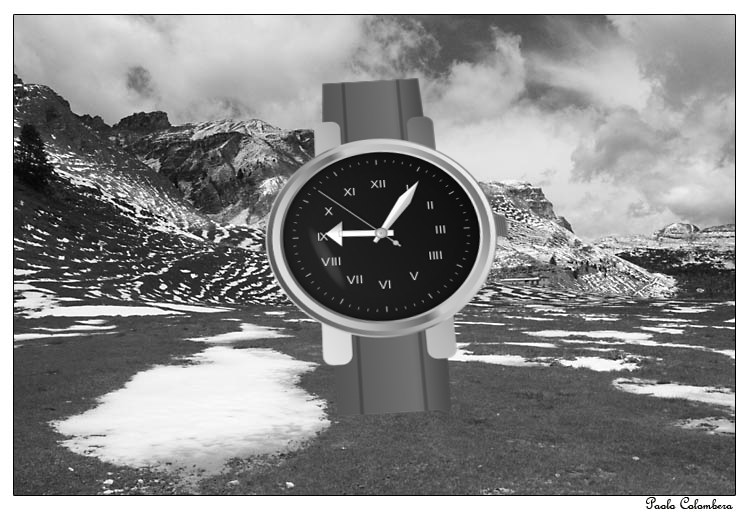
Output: 9.05.52
